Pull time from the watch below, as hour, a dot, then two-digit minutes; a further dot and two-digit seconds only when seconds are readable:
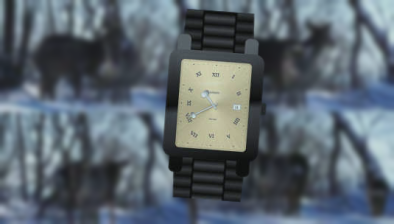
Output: 10.40
